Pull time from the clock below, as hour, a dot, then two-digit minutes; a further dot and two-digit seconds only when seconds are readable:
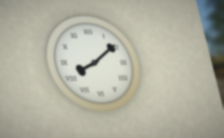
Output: 8.09
